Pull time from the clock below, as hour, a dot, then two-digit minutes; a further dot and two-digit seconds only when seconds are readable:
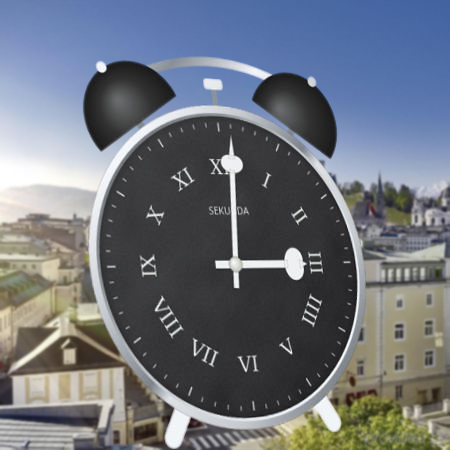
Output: 3.01
